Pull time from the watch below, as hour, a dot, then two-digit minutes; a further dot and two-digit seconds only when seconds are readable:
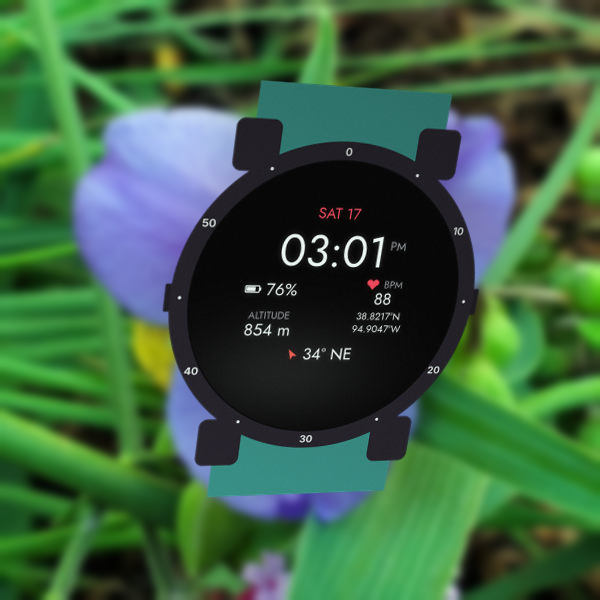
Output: 3.01
